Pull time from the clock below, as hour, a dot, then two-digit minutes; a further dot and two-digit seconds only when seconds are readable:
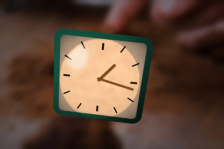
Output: 1.17
